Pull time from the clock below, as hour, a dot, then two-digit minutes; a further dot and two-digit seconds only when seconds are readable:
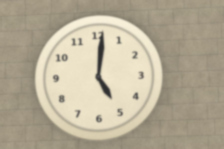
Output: 5.01
